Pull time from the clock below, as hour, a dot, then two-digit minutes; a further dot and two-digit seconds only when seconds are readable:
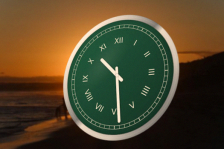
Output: 10.29
